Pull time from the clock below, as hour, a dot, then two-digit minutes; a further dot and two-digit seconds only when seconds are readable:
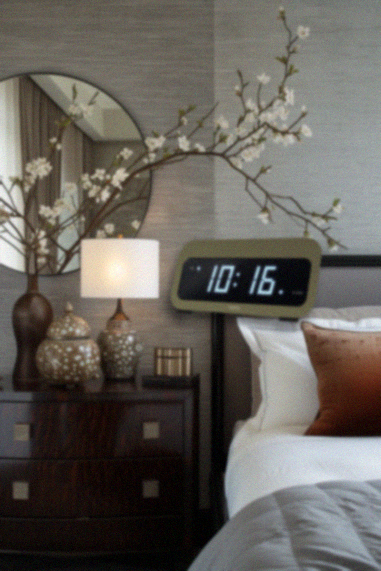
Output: 10.16
